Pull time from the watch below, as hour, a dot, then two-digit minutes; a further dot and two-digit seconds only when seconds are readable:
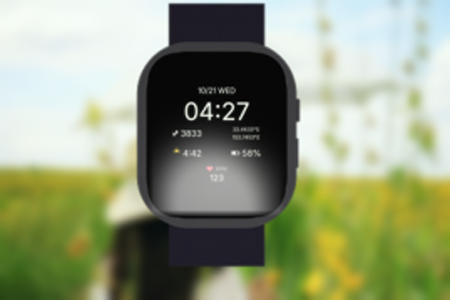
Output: 4.27
